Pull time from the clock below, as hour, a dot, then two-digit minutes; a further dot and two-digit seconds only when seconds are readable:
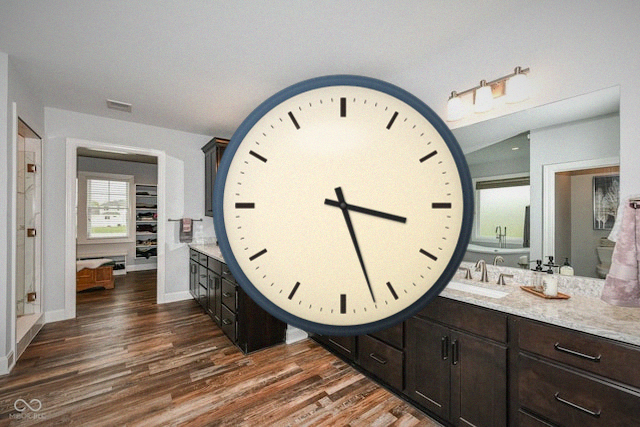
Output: 3.27
